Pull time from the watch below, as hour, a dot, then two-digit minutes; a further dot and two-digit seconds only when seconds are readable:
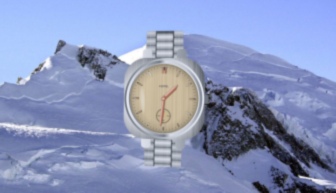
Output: 1.31
